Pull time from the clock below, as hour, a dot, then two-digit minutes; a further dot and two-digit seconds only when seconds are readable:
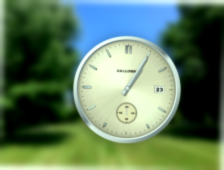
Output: 1.05
